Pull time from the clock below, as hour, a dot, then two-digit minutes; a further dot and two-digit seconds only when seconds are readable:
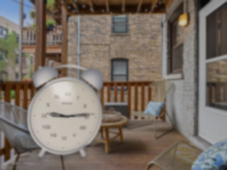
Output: 9.14
